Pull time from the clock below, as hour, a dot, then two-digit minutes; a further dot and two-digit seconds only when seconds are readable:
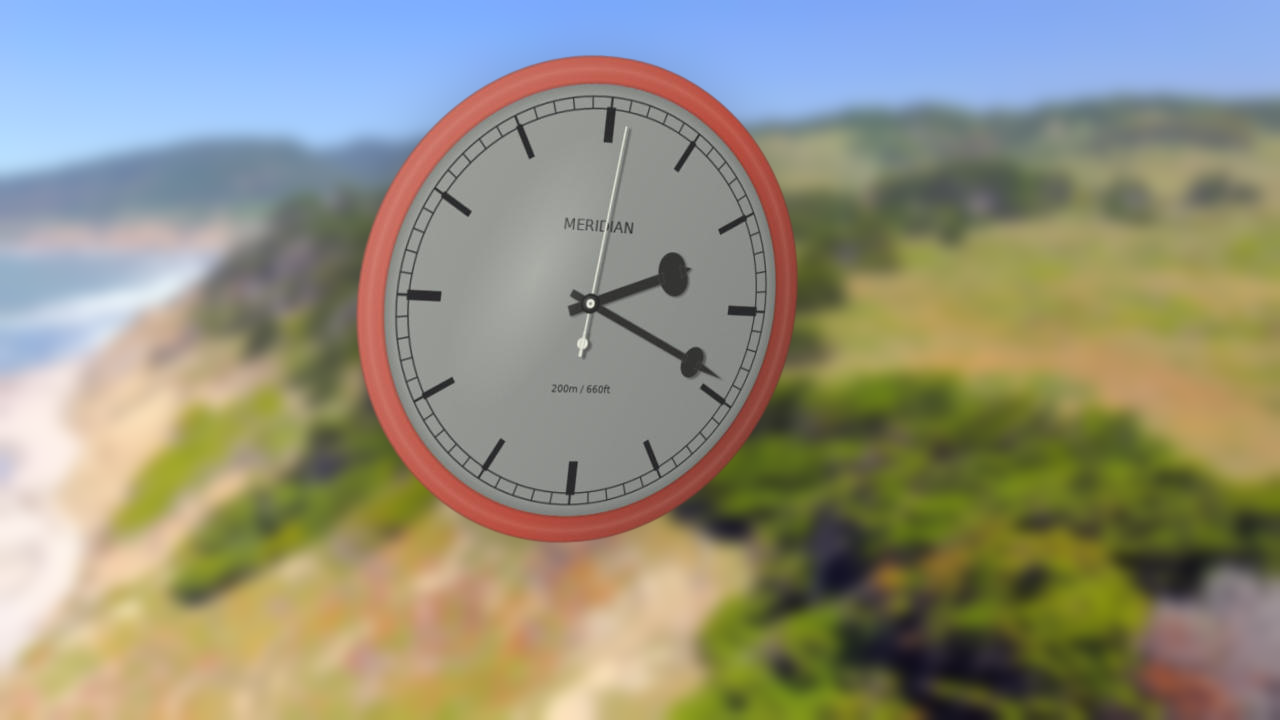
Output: 2.19.01
